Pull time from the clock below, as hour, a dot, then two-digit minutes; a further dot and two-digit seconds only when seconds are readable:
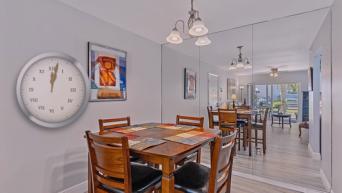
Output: 12.02
